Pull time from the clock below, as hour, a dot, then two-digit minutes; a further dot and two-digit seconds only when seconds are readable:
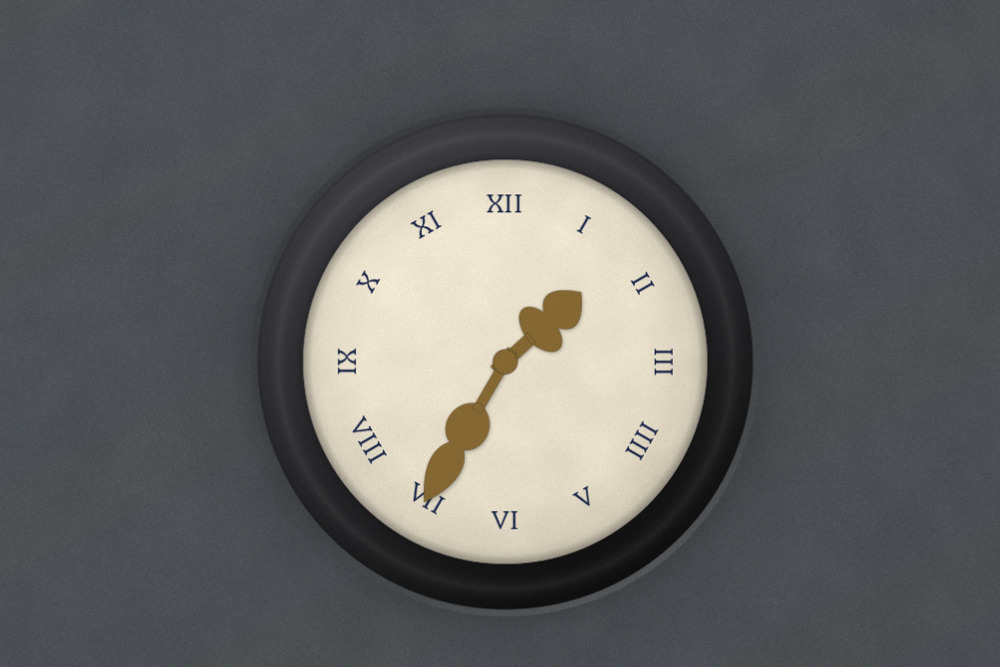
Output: 1.35
